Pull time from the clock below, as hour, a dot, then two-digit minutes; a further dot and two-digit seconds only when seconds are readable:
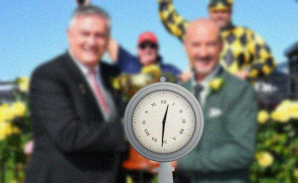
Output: 12.31
